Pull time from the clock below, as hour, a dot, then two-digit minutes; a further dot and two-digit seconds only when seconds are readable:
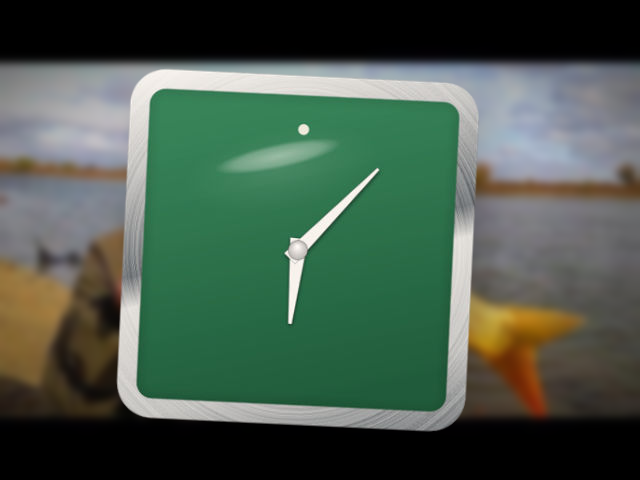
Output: 6.07
